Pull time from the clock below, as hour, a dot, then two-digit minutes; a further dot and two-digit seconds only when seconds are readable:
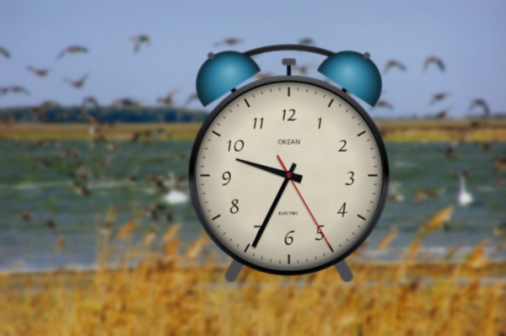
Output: 9.34.25
